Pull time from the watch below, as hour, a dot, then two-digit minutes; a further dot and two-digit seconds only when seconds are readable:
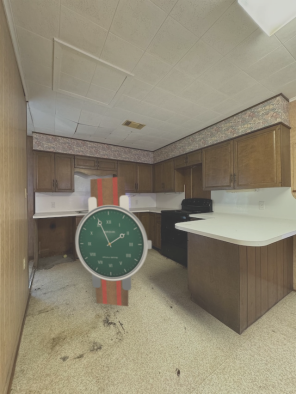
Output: 1.56
